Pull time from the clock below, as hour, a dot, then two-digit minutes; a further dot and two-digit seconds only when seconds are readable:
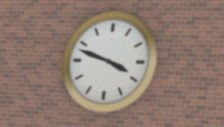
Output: 3.48
